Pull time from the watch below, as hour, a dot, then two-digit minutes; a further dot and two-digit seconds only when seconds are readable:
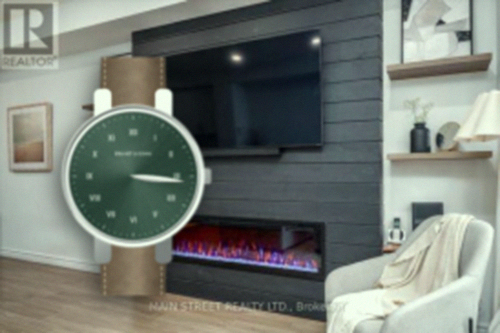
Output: 3.16
